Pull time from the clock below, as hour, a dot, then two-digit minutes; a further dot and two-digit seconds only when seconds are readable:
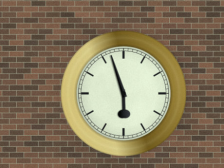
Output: 5.57
